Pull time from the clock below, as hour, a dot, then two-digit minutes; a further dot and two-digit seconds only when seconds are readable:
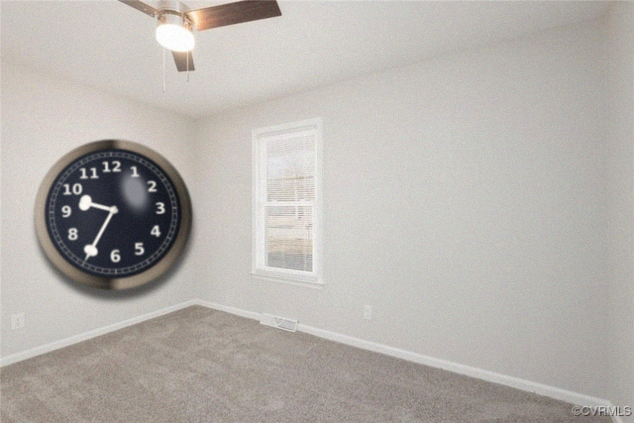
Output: 9.35
